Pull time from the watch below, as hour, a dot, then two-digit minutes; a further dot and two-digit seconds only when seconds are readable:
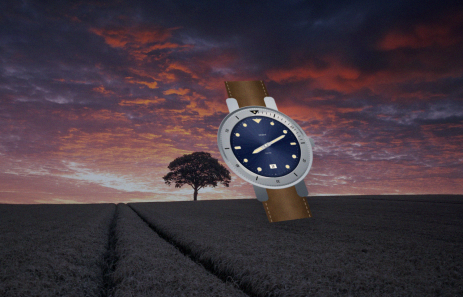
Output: 8.11
